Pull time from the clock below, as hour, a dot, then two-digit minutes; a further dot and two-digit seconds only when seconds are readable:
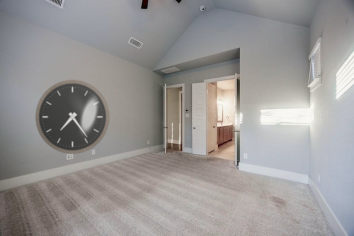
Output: 7.24
